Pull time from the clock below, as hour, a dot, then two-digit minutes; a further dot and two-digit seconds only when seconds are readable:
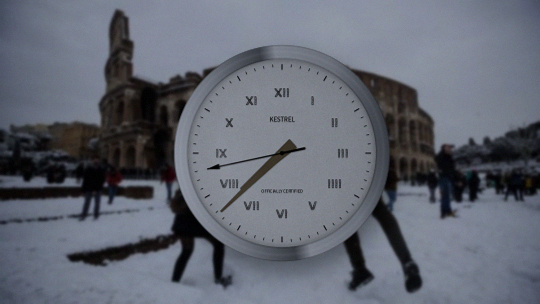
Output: 7.37.43
